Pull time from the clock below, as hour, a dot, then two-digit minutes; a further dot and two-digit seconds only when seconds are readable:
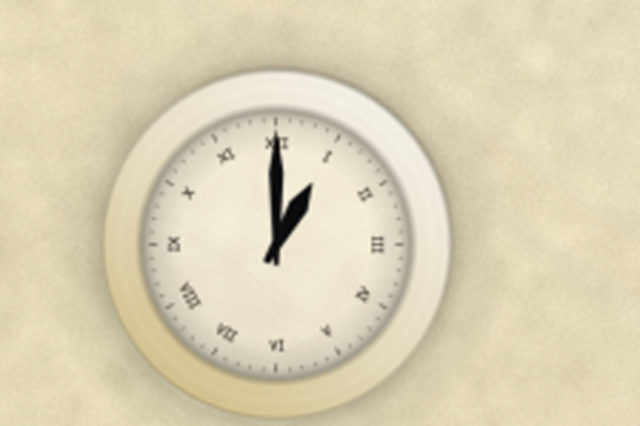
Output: 1.00
